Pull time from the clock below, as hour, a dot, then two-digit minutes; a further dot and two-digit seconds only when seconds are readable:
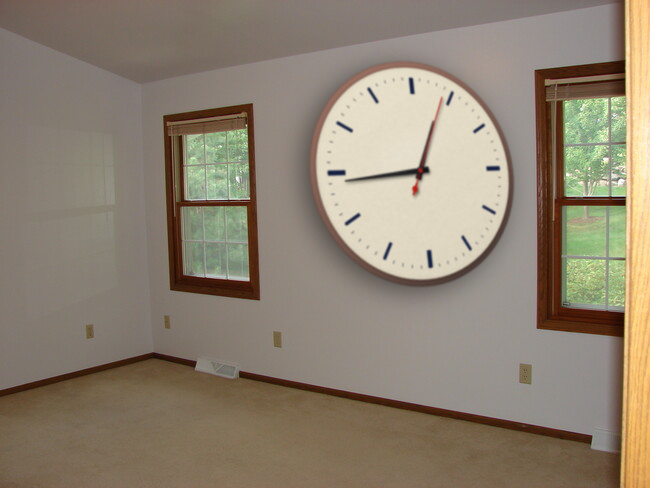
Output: 12.44.04
